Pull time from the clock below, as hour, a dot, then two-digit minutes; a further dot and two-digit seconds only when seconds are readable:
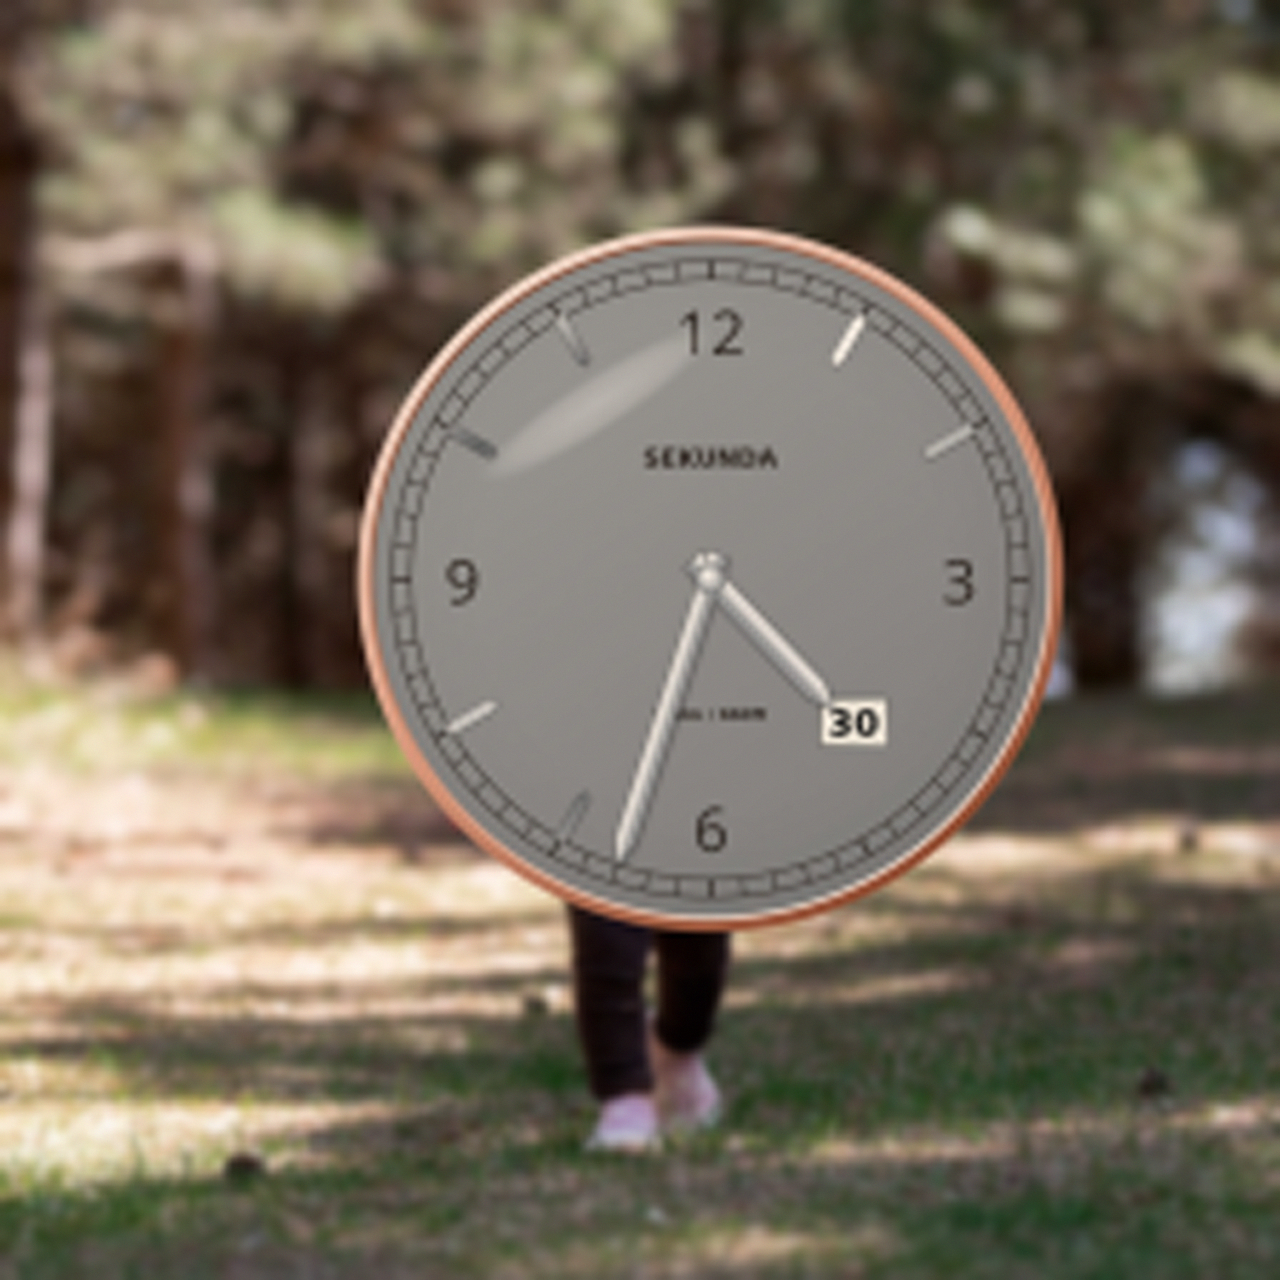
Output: 4.33
